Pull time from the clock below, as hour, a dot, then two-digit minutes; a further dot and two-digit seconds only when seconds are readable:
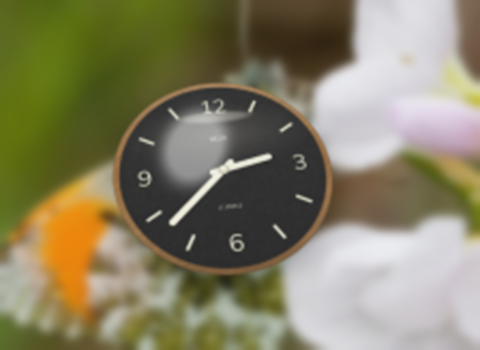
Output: 2.38
